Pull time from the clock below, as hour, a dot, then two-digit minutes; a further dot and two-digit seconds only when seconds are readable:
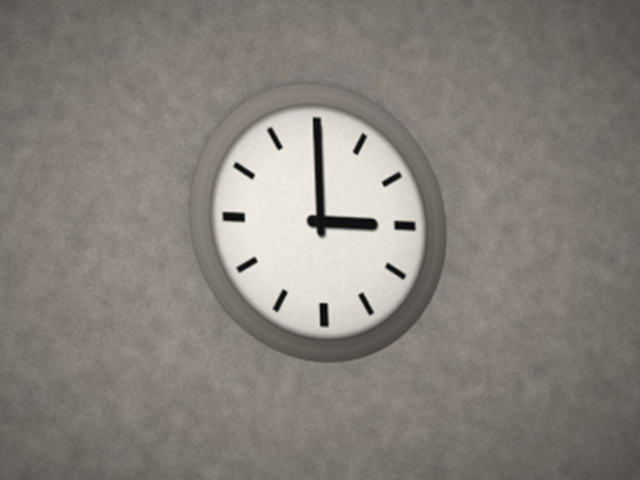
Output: 3.00
